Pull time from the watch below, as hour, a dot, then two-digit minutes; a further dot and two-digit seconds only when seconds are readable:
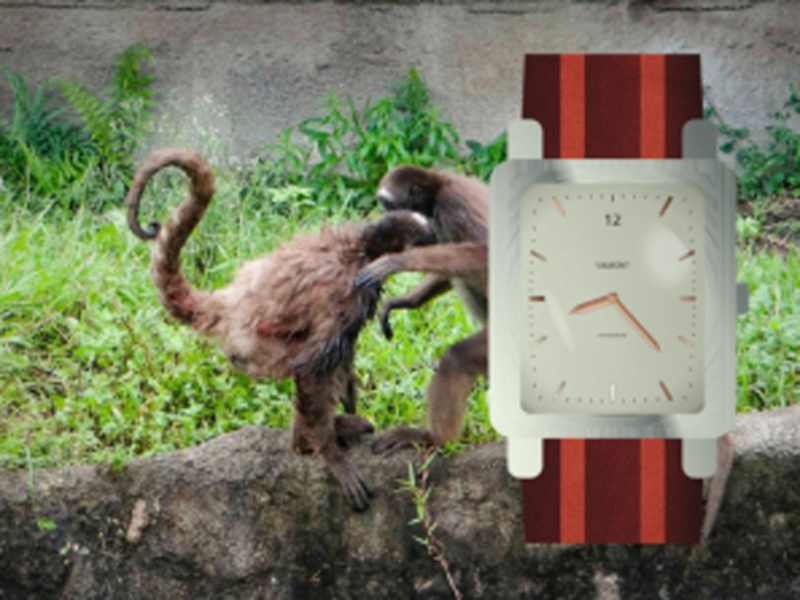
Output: 8.23
